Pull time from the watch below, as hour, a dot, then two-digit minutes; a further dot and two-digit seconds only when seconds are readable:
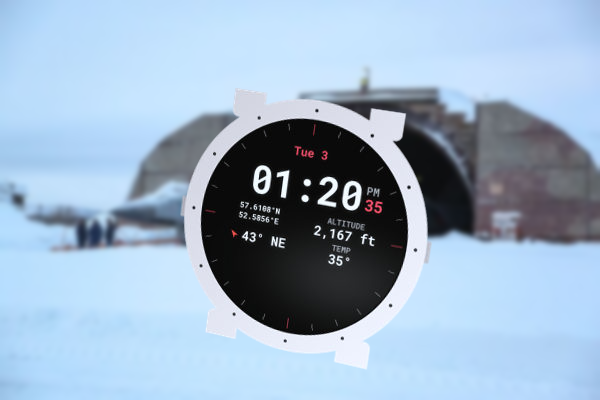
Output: 1.20.35
